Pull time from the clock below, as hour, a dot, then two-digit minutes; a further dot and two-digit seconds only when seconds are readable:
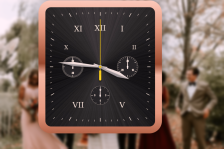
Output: 3.46
